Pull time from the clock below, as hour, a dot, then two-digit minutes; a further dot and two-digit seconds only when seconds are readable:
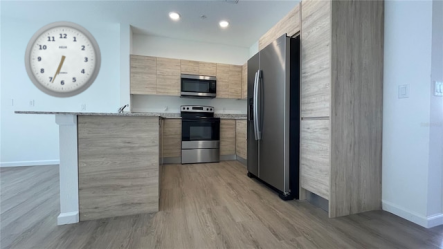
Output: 6.34
